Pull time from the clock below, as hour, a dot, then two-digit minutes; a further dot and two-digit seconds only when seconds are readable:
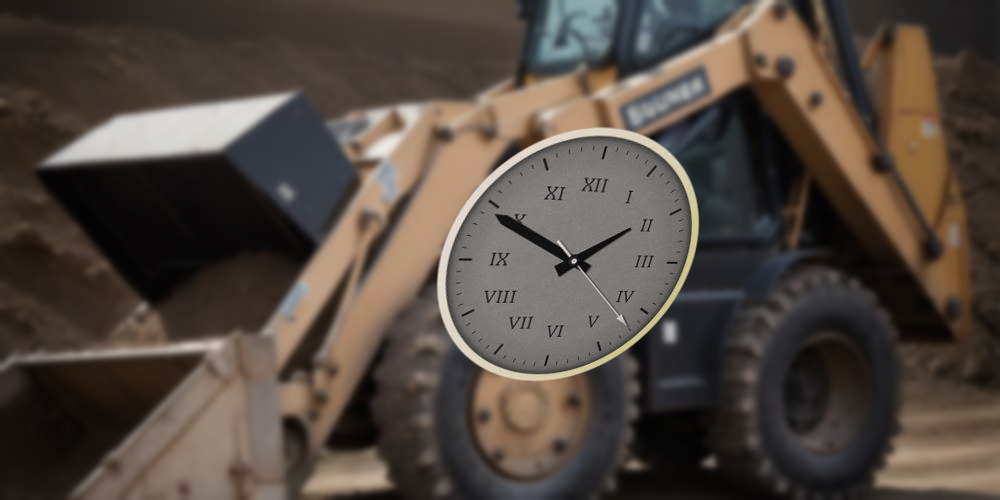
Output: 1.49.22
